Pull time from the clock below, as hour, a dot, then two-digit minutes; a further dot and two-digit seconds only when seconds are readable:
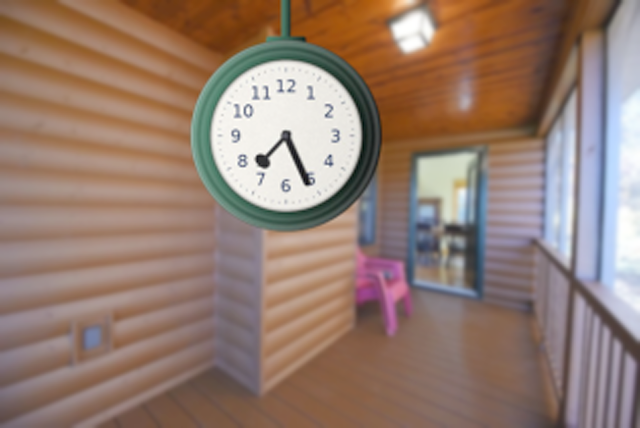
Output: 7.26
